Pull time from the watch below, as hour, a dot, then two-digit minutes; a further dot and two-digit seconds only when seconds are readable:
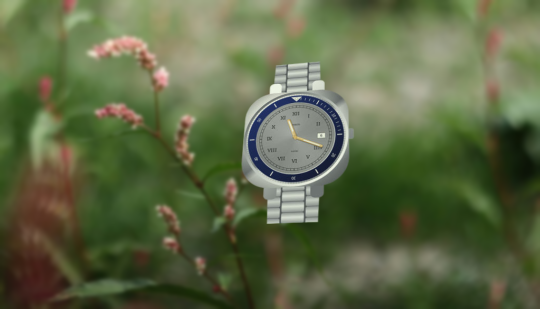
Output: 11.19
